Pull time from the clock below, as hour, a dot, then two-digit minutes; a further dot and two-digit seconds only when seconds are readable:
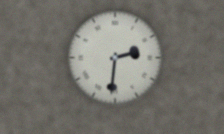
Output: 2.31
